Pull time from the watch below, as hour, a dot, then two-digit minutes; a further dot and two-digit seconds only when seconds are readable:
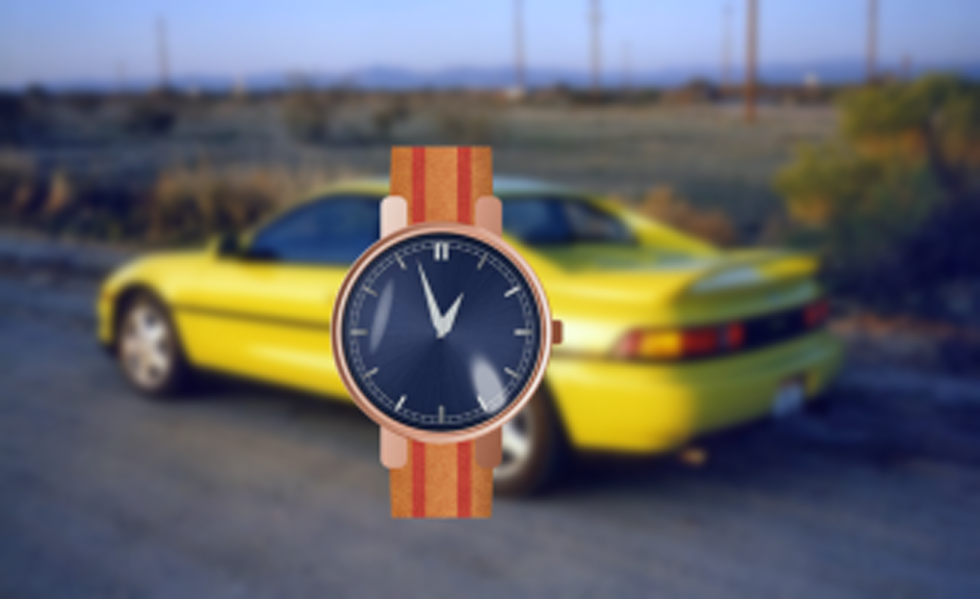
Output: 12.57
